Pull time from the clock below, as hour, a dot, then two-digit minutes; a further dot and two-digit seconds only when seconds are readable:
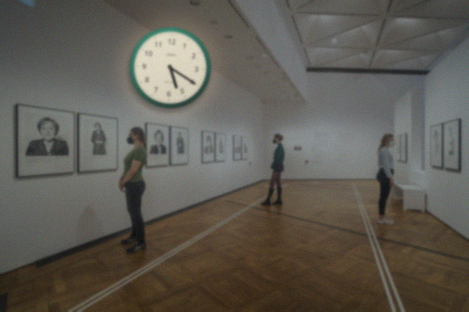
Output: 5.20
